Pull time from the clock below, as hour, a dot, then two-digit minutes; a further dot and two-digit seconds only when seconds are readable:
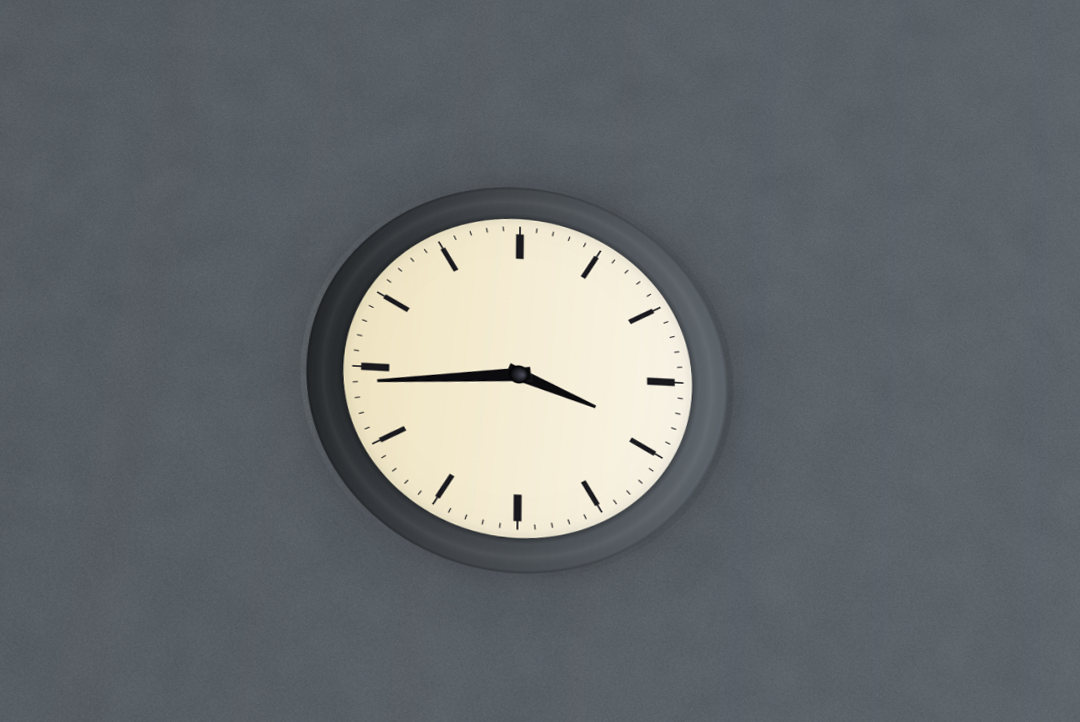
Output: 3.44
